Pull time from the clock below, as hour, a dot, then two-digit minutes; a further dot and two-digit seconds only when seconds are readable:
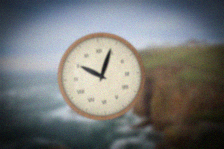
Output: 10.04
